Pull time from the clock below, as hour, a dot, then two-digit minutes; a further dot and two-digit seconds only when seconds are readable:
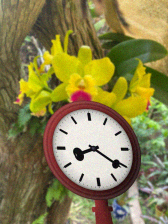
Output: 8.21
